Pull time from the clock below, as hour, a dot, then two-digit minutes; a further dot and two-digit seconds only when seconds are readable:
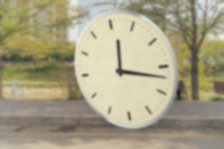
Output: 12.17
